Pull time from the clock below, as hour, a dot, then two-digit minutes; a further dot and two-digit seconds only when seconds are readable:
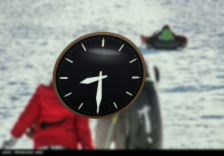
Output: 8.30
